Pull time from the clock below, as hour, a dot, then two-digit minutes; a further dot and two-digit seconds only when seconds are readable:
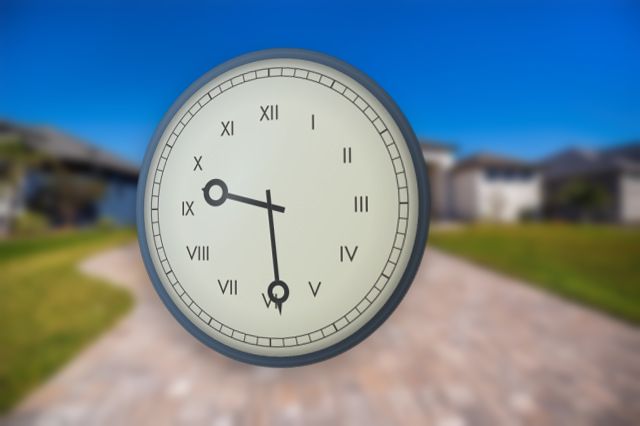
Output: 9.29
